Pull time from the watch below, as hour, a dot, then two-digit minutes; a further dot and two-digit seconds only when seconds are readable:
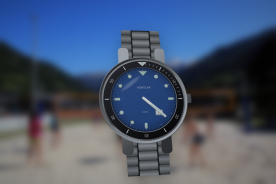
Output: 4.22
